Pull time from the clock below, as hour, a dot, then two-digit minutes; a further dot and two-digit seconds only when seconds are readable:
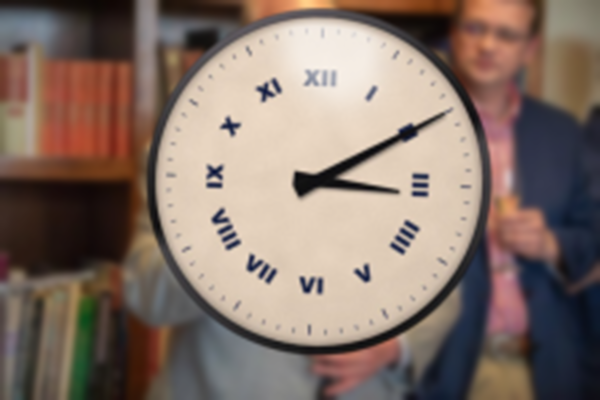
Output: 3.10
